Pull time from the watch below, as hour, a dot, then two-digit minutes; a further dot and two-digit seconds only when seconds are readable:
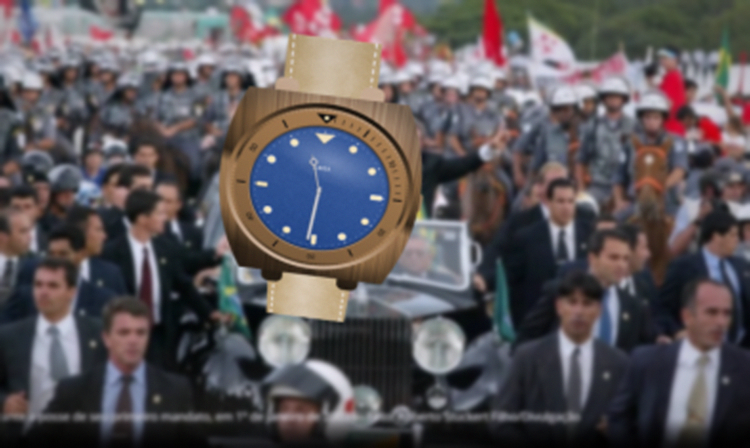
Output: 11.31
